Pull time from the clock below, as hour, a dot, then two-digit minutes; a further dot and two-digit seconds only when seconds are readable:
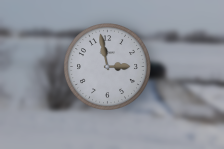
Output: 2.58
